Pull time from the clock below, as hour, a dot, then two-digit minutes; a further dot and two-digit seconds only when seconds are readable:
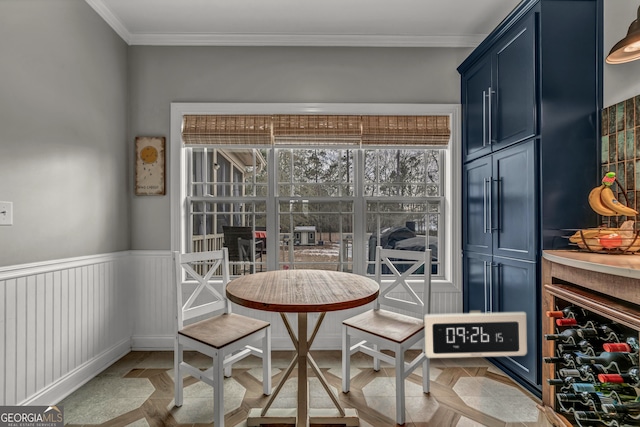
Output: 9.26
